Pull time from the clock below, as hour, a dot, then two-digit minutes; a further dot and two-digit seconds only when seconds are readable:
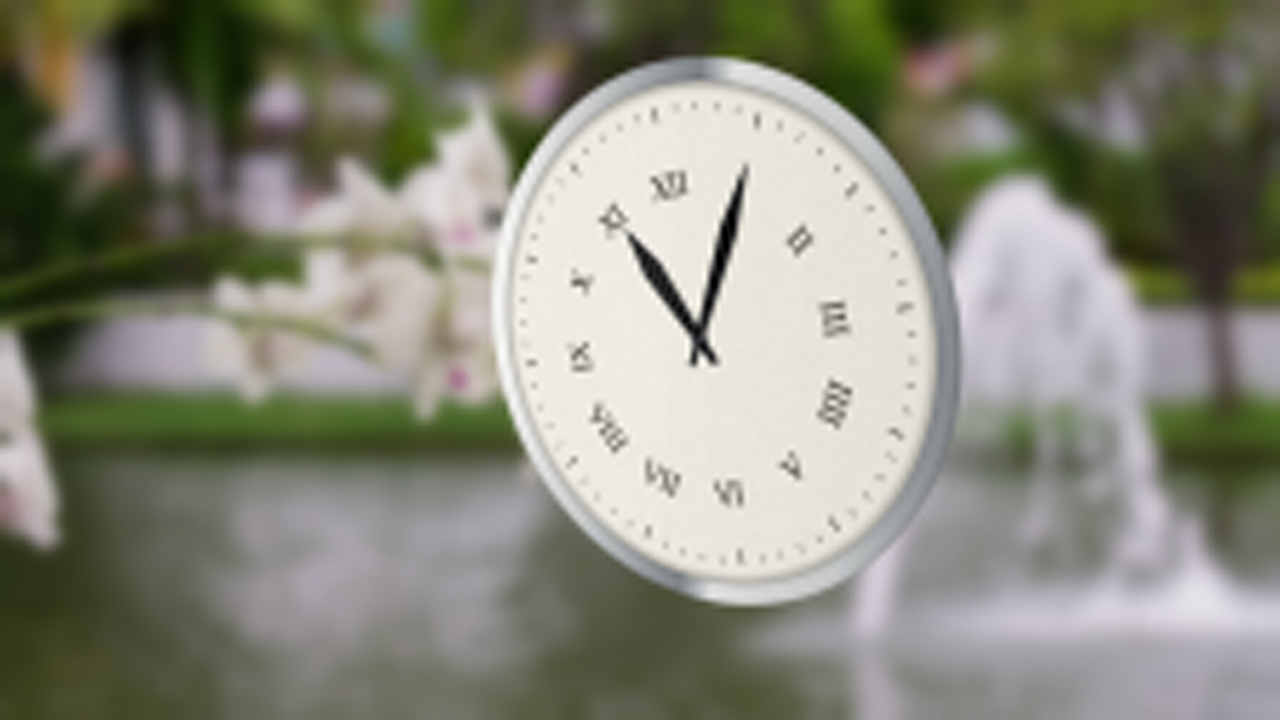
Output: 11.05
